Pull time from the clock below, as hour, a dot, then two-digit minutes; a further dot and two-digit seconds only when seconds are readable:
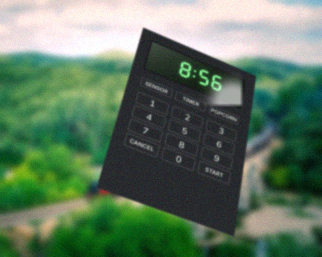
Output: 8.56
